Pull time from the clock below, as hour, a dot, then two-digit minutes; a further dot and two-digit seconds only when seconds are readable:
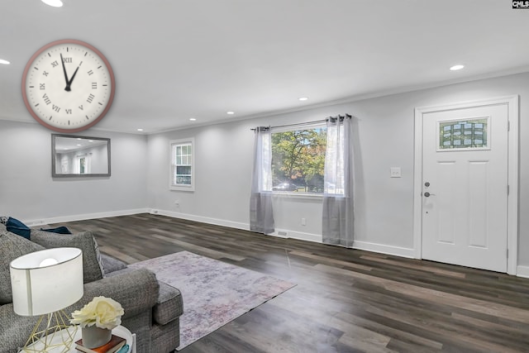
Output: 12.58
